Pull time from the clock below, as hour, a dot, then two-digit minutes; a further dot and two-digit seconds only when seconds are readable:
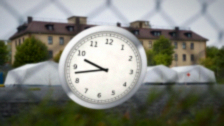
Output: 9.43
